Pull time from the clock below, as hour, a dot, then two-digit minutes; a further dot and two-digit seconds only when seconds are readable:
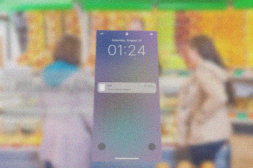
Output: 1.24
